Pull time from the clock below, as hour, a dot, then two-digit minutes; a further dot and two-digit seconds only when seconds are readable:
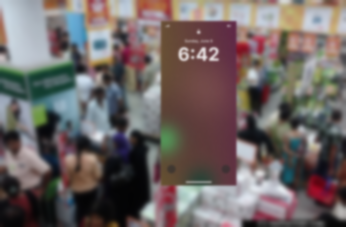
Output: 6.42
